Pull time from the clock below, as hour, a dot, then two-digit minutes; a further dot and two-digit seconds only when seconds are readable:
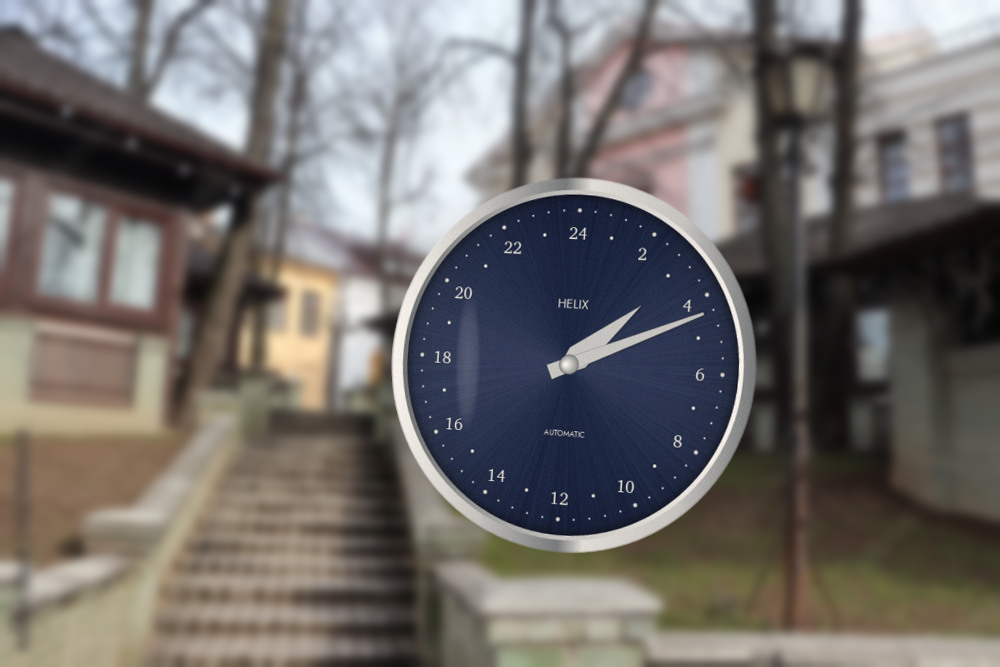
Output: 3.11
